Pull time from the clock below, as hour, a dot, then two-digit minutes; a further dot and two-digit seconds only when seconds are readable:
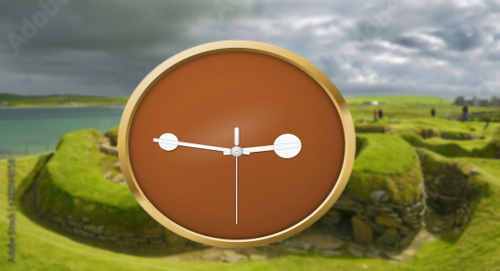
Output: 2.46.30
